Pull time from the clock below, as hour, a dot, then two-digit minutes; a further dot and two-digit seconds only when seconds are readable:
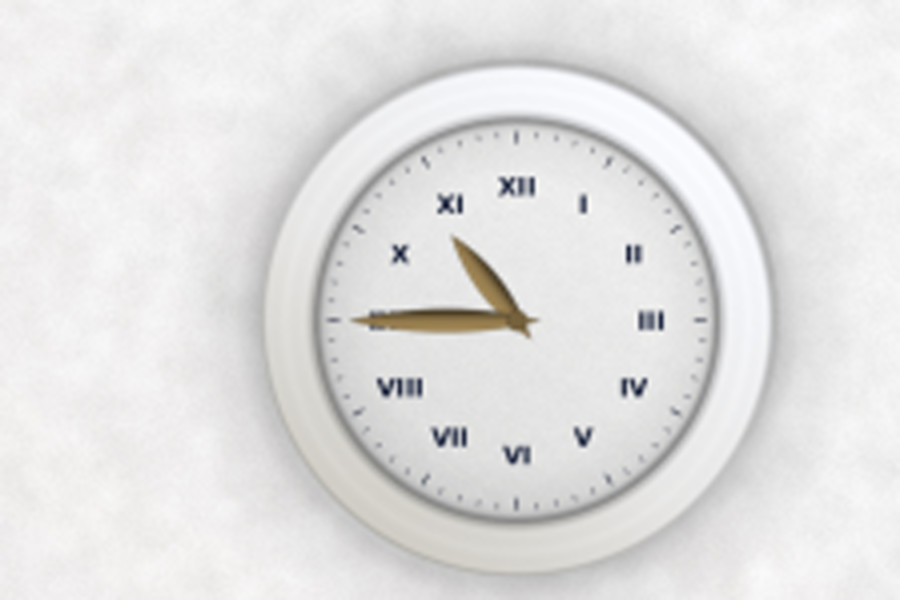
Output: 10.45
